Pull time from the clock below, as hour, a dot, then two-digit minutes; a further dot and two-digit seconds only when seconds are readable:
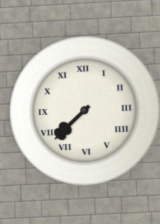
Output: 7.38
